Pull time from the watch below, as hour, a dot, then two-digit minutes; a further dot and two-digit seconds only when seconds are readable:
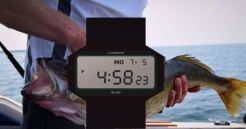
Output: 4.58.23
